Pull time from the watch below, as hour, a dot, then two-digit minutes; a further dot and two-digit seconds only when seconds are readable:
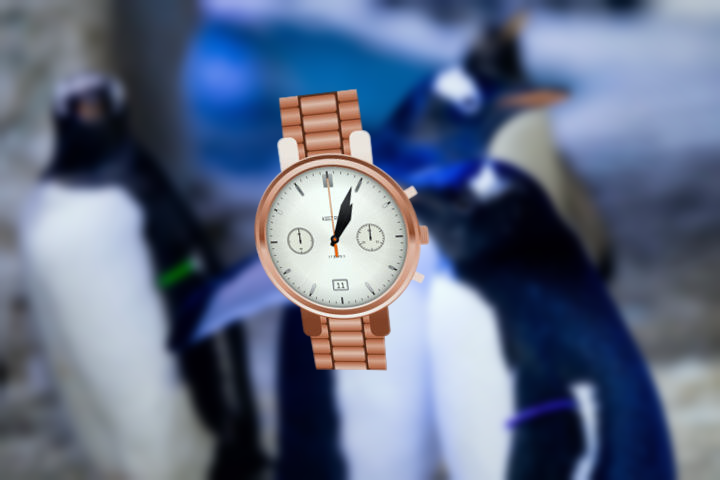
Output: 1.04
